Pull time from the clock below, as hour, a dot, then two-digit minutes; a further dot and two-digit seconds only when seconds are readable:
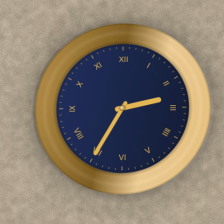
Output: 2.35
